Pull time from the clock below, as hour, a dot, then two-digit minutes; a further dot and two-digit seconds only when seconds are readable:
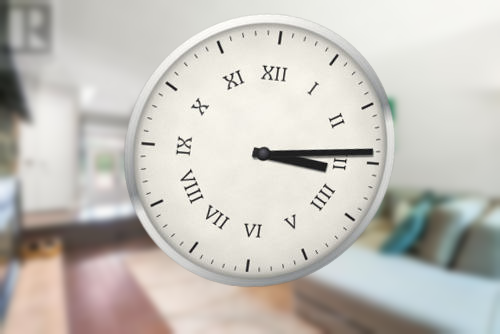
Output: 3.14
